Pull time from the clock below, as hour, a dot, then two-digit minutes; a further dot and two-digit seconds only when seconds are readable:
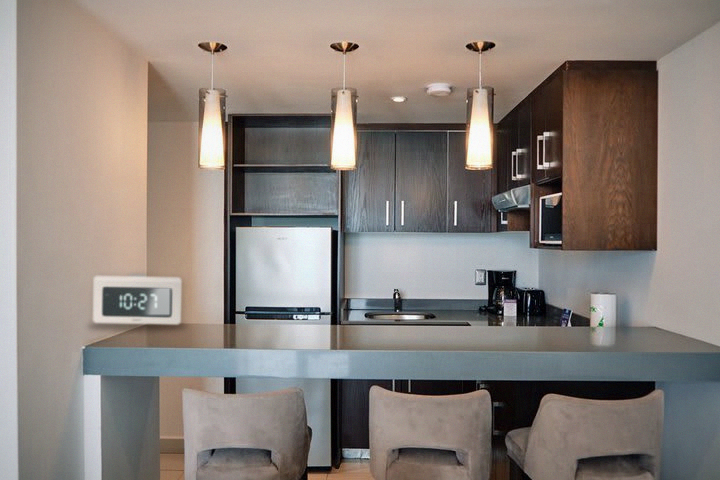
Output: 10.27
